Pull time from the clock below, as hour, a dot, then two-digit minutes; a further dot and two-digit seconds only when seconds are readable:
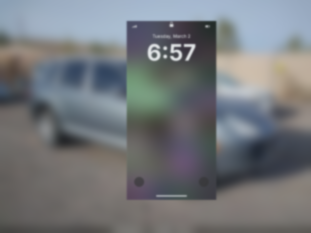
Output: 6.57
